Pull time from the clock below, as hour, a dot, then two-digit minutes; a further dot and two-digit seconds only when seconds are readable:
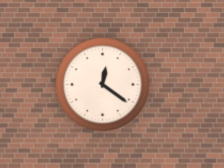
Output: 12.21
